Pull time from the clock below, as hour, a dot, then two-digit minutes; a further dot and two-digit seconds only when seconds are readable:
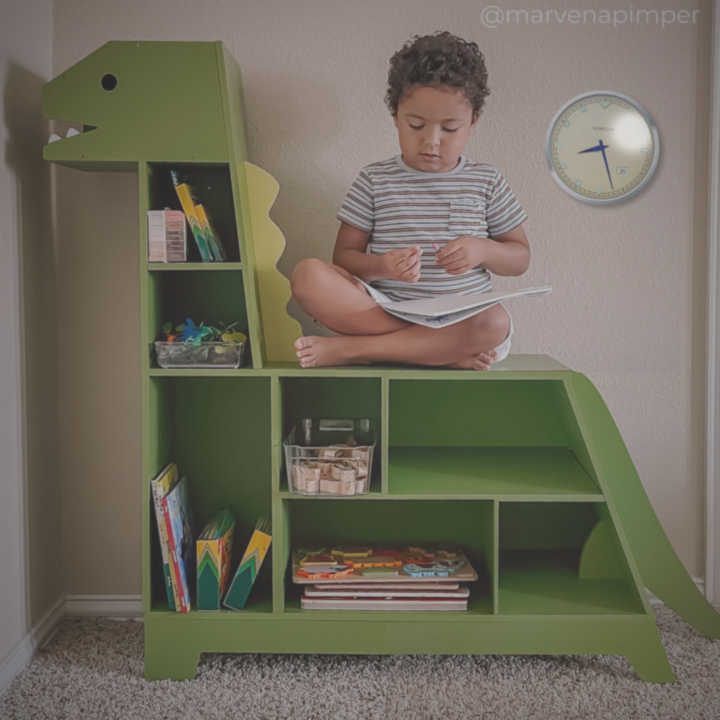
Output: 8.27
